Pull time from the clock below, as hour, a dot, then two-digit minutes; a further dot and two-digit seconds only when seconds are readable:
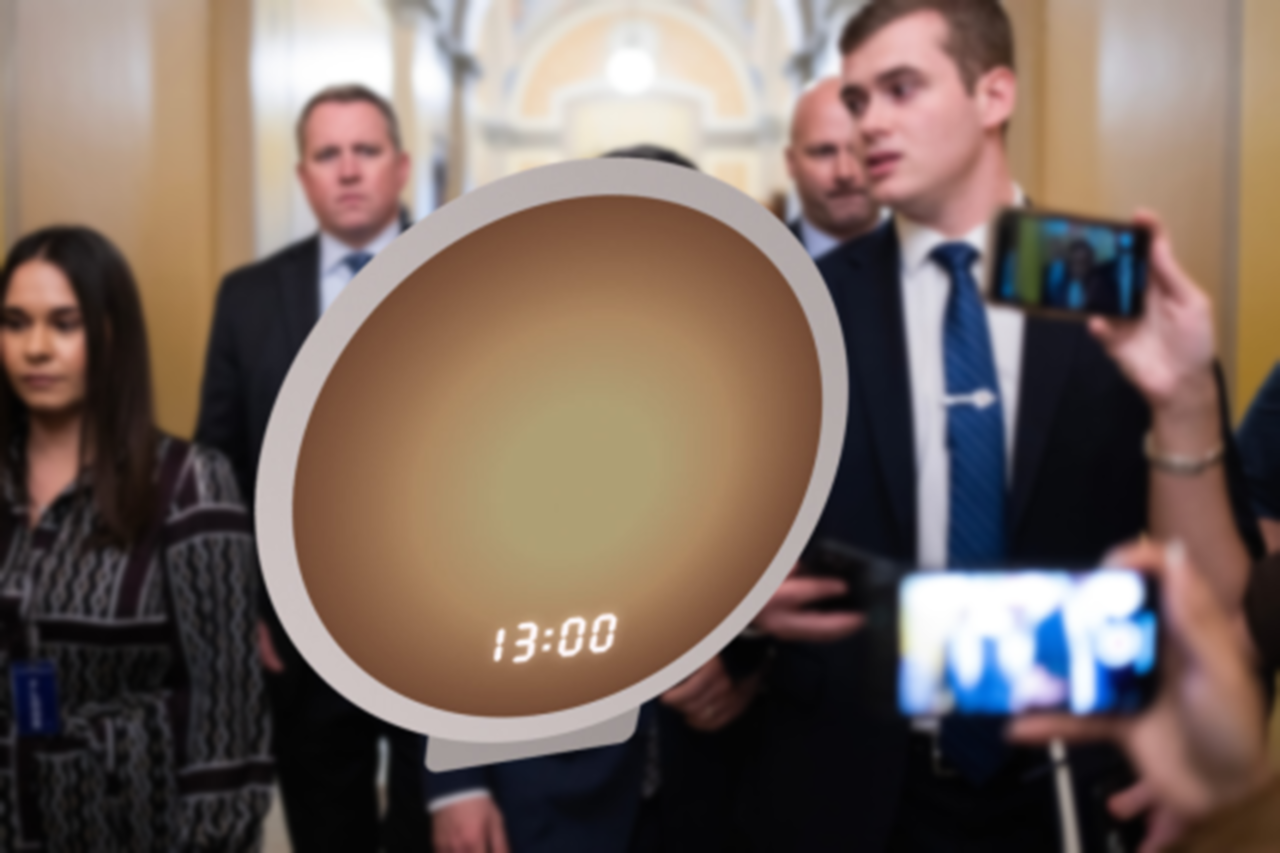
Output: 13.00
